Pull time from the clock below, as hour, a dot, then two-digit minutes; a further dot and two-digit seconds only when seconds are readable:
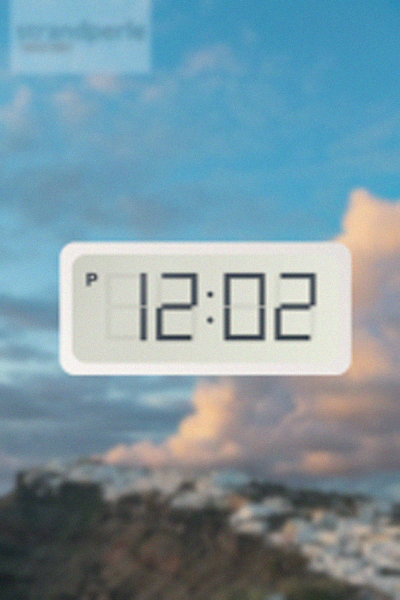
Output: 12.02
